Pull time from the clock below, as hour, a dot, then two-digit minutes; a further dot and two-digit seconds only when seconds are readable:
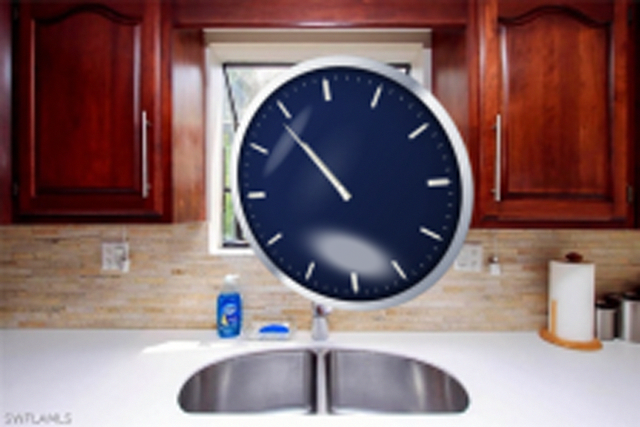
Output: 10.54
